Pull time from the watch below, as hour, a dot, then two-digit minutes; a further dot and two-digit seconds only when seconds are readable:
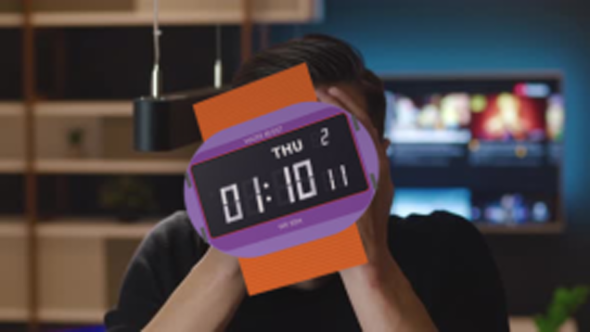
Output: 1.10.11
